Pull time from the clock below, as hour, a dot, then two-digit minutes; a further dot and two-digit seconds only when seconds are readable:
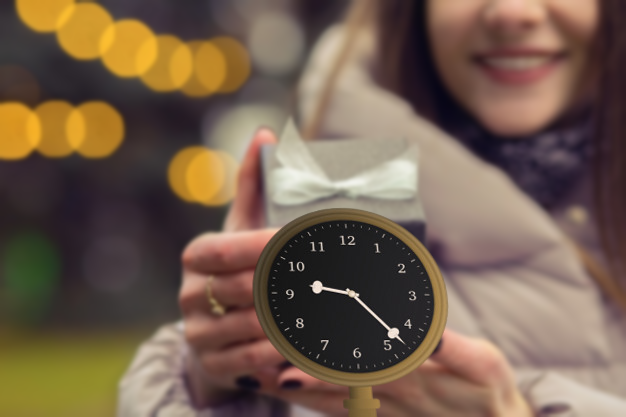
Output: 9.23
